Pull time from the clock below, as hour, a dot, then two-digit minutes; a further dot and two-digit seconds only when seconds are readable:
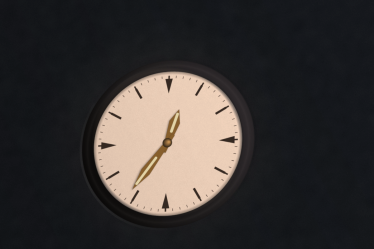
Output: 12.36
